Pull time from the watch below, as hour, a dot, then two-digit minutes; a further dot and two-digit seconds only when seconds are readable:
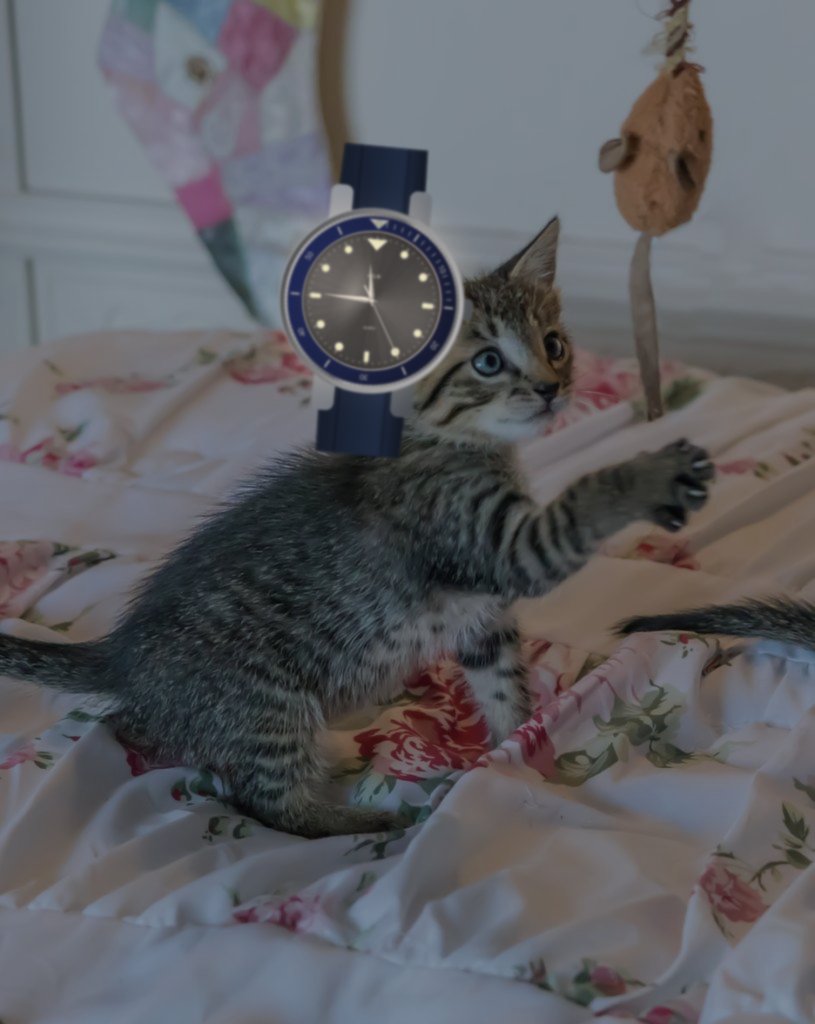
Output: 11.45.25
